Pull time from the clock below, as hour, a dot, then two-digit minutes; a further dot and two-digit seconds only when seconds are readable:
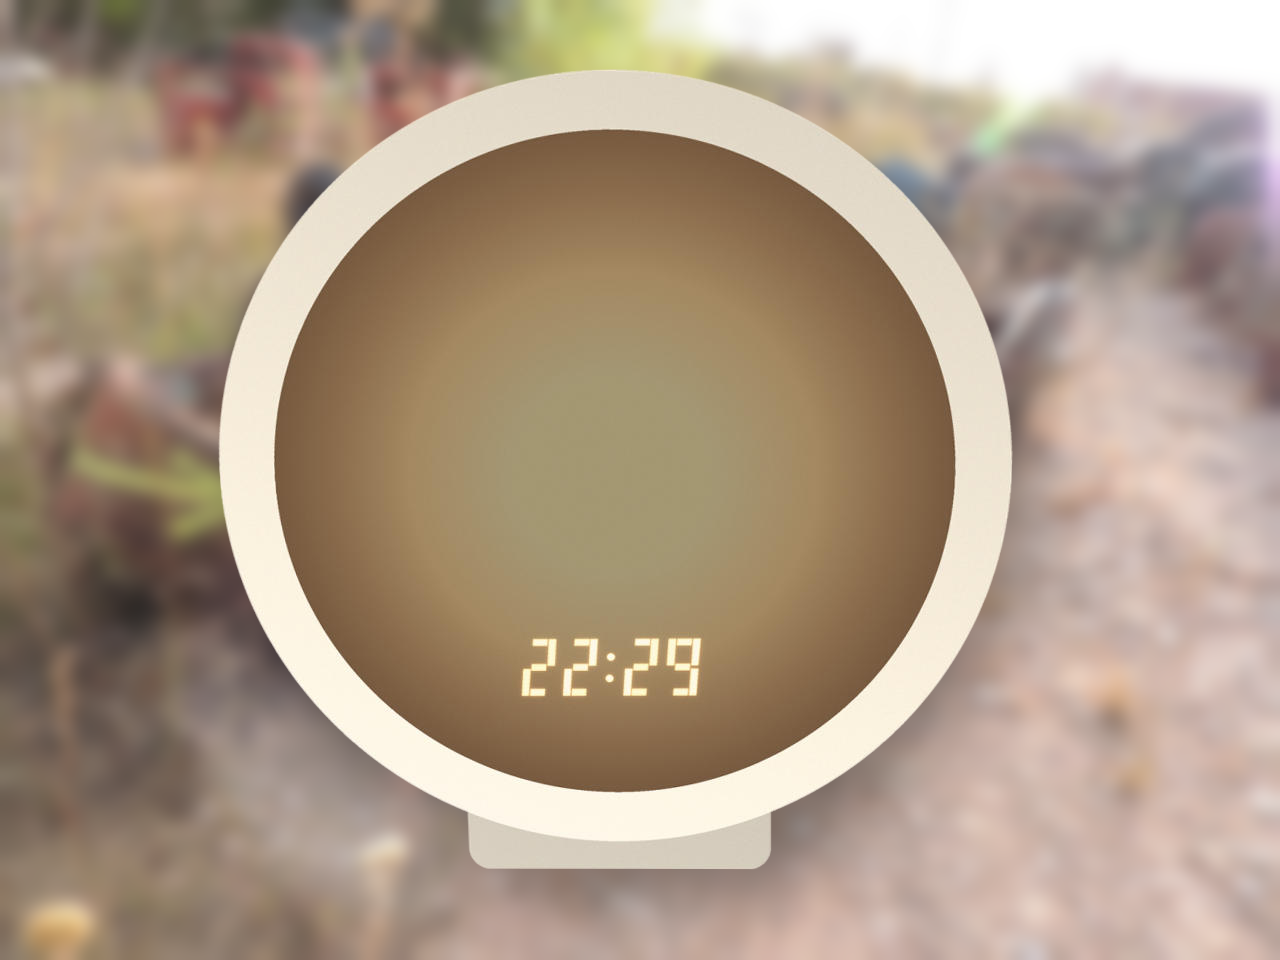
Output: 22.29
